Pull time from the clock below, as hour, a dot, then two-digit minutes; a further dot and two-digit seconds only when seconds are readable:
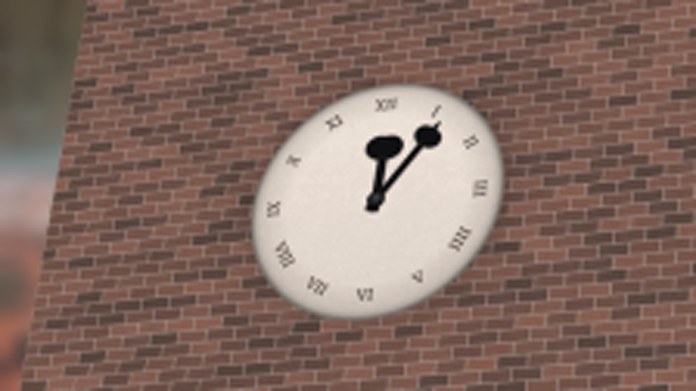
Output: 12.06
